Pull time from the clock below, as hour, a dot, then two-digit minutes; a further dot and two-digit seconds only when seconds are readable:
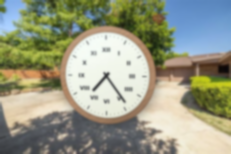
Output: 7.24
